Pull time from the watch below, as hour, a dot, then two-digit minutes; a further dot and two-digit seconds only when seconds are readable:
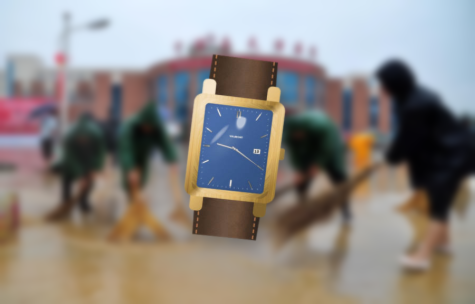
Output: 9.20
